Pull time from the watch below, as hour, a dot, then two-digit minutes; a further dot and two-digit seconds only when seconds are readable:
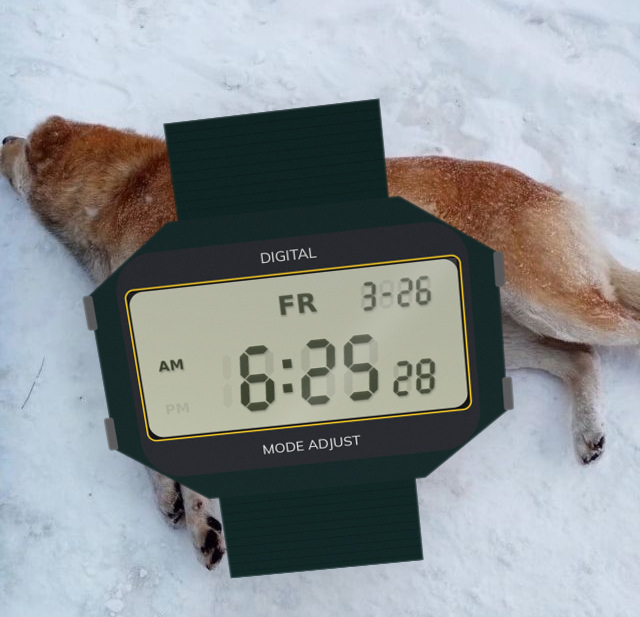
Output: 6.25.28
